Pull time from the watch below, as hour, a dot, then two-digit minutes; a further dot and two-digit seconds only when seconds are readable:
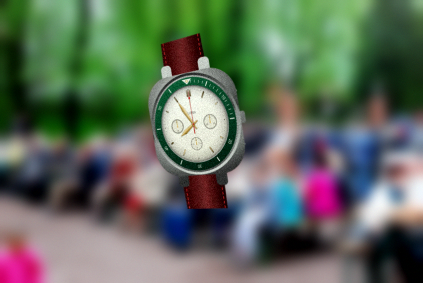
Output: 7.55
